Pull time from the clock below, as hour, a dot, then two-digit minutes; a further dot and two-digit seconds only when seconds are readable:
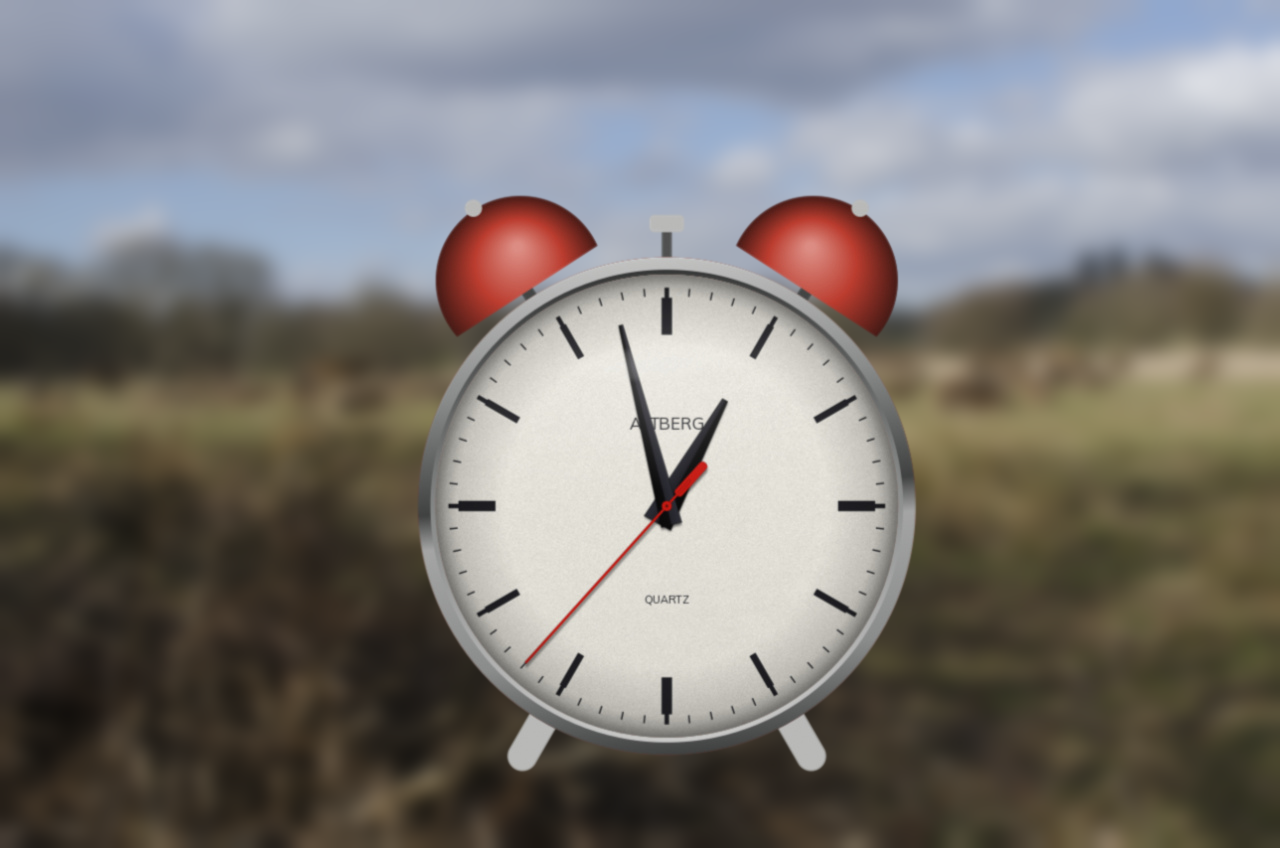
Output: 12.57.37
